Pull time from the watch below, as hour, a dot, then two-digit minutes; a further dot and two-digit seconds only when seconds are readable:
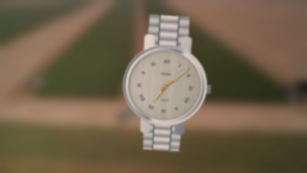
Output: 7.08
